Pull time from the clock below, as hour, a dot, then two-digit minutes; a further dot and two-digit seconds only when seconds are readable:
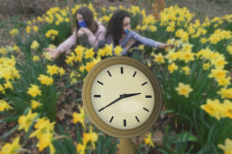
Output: 2.40
